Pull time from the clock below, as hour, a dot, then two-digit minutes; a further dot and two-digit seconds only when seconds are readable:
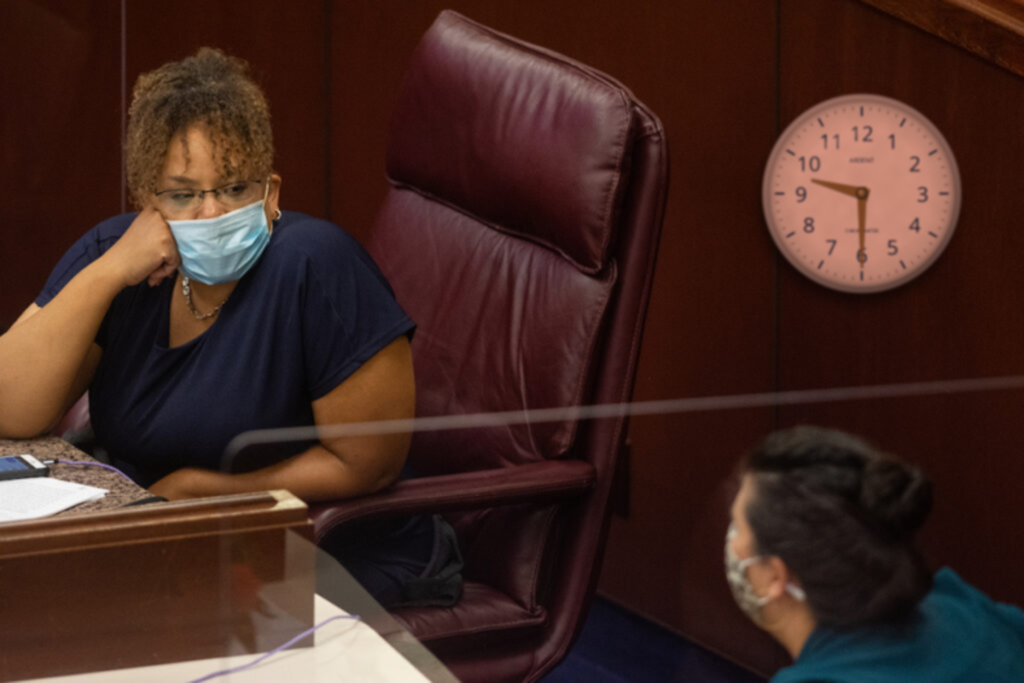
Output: 9.30
